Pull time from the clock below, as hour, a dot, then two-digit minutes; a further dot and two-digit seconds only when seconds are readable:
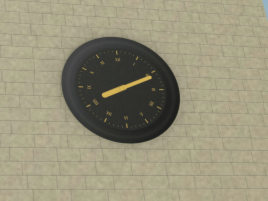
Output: 8.11
